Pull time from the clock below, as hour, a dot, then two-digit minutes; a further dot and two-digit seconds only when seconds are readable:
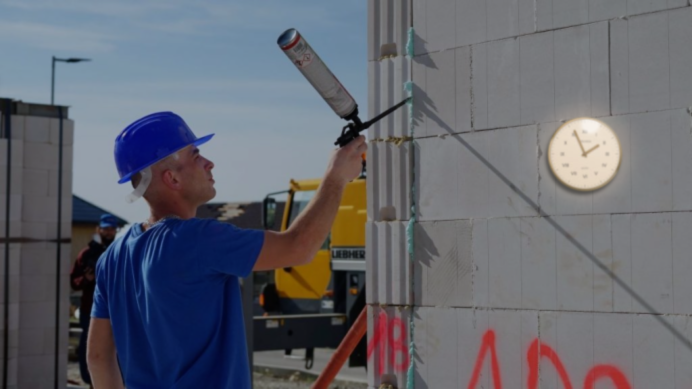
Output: 1.56
